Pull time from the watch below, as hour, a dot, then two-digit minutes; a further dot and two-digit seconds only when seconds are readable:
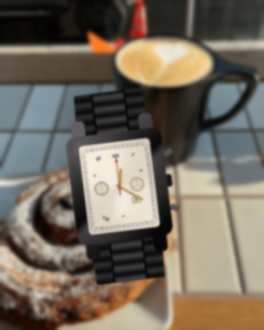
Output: 12.21
